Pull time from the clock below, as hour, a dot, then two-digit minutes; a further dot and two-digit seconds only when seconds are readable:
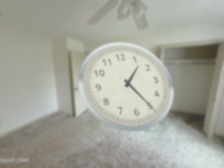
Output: 1.25
